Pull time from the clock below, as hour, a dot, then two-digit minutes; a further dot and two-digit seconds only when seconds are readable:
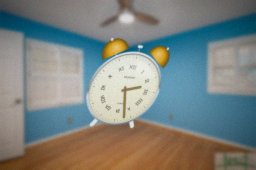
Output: 2.27
